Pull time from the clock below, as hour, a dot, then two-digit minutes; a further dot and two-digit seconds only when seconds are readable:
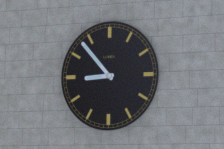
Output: 8.53
